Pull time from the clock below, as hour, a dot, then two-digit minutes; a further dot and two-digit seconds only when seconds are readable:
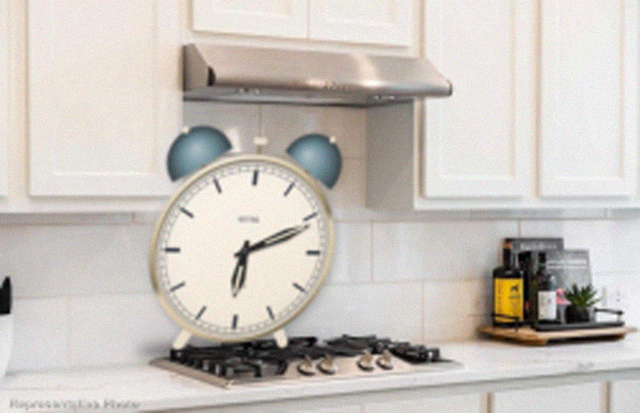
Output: 6.11
